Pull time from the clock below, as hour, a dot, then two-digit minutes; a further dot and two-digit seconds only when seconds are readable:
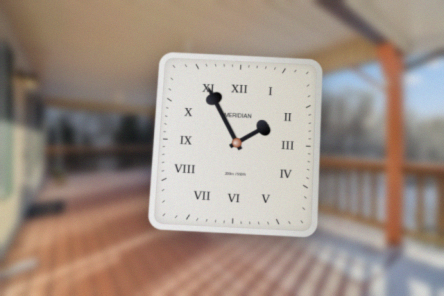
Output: 1.55
